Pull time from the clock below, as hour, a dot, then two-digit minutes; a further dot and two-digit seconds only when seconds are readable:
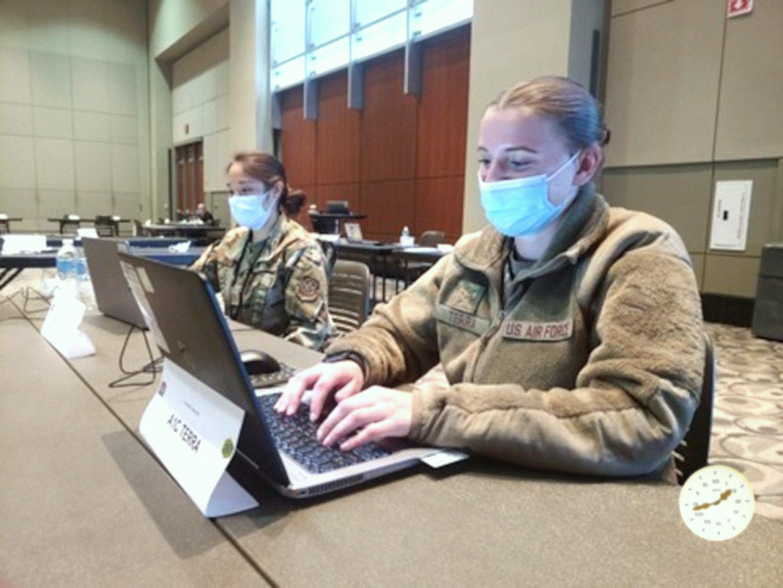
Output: 1.43
